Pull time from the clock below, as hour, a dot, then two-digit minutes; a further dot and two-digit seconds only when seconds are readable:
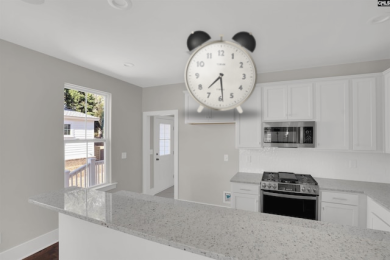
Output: 7.29
